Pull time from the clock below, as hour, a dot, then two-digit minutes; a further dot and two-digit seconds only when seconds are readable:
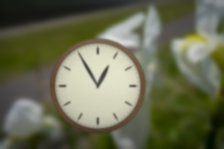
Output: 12.55
